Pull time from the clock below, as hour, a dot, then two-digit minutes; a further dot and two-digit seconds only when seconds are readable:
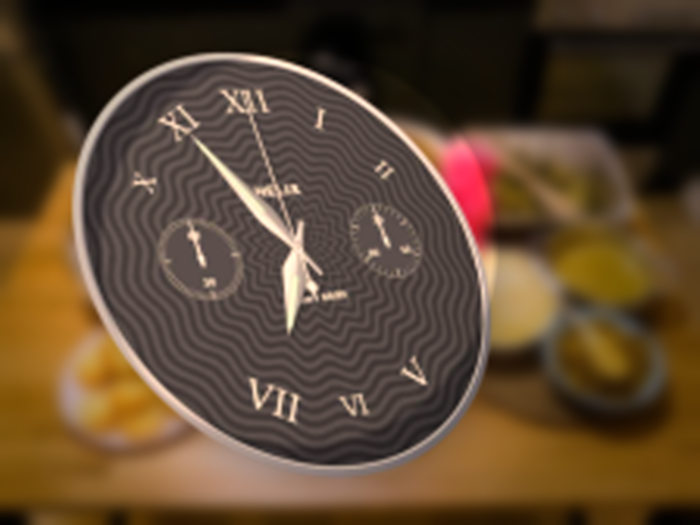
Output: 6.55
